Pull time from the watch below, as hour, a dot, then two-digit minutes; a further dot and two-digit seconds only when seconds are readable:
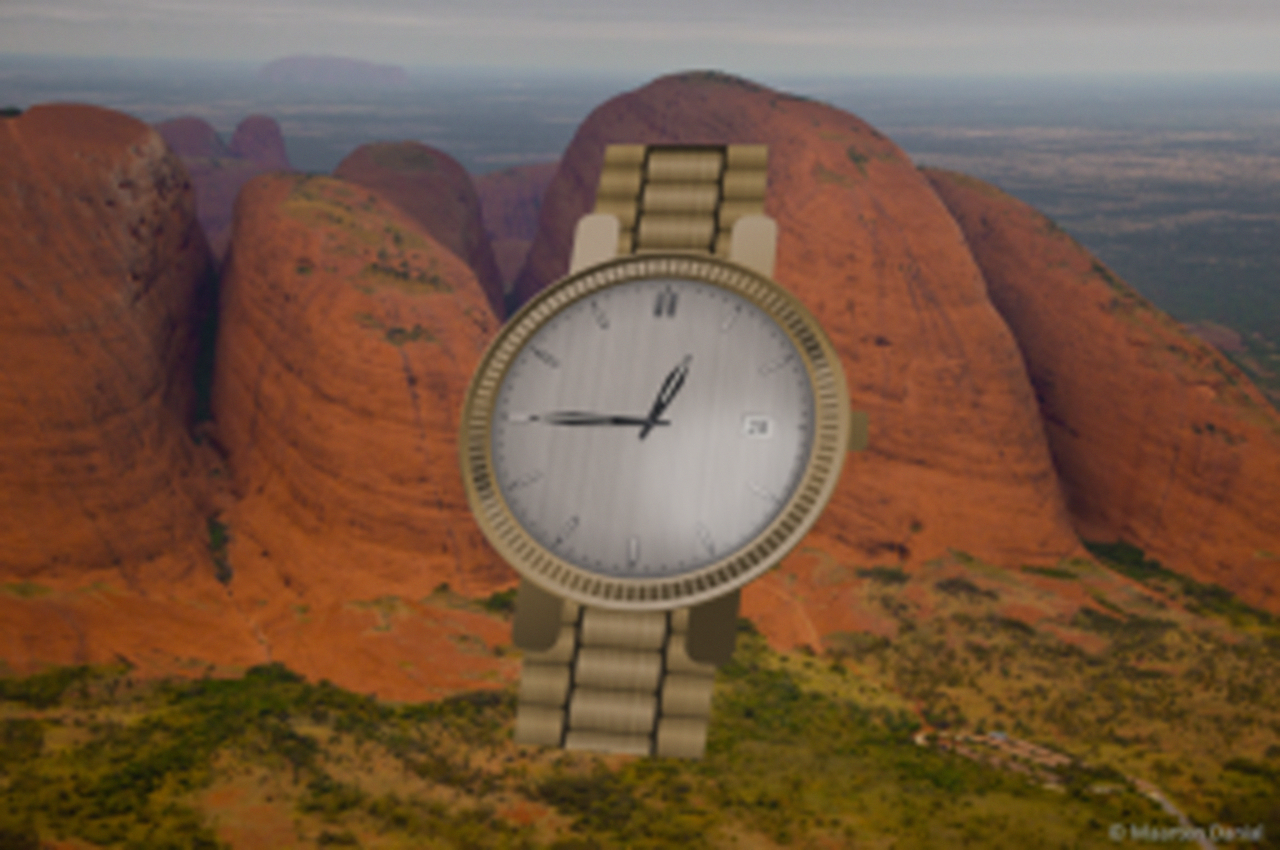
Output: 12.45
